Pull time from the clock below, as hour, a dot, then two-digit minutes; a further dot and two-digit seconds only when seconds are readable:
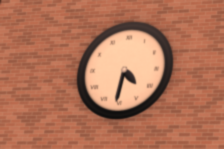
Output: 4.31
